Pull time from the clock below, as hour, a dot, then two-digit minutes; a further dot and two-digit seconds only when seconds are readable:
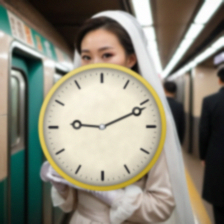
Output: 9.11
